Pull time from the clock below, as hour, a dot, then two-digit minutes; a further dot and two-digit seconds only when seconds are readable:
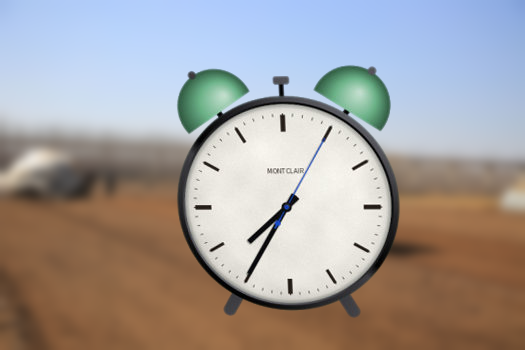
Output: 7.35.05
